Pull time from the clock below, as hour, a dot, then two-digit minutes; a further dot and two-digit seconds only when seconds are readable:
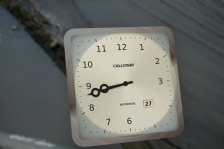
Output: 8.43
